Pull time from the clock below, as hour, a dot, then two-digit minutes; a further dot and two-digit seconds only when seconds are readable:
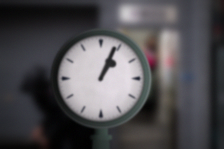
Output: 1.04
